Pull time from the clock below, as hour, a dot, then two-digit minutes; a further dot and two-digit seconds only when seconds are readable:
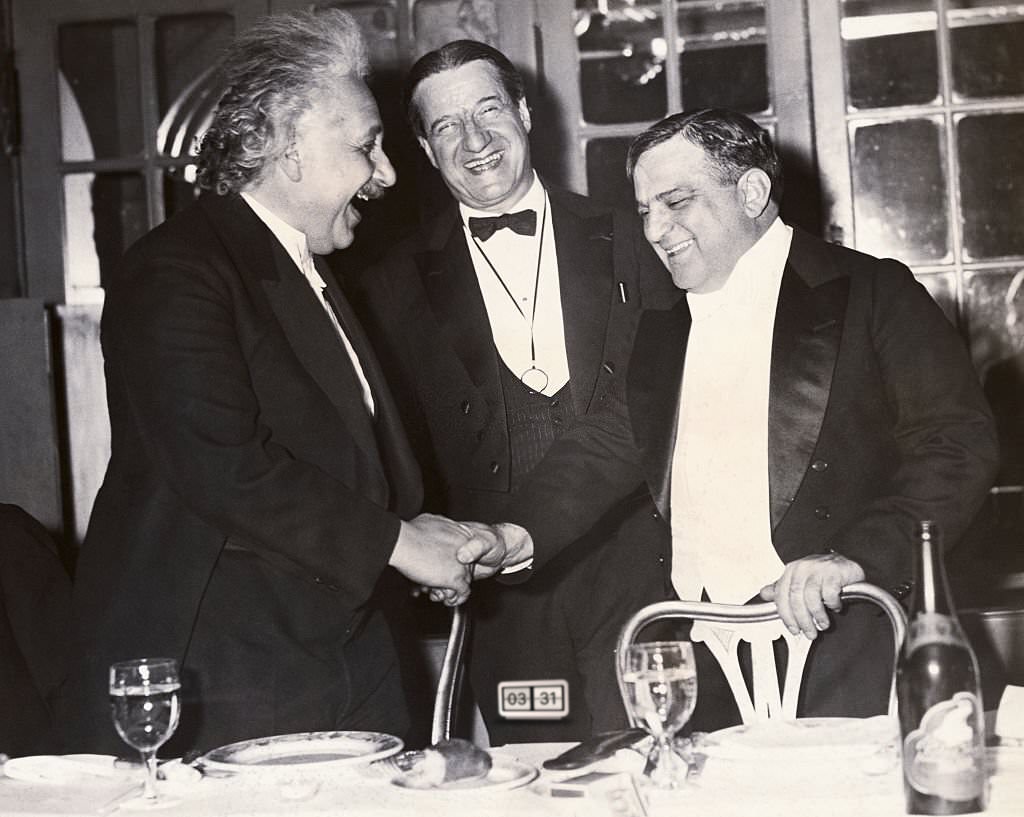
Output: 3.31
